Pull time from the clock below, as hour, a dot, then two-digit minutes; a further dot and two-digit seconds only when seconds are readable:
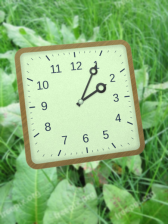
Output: 2.05
